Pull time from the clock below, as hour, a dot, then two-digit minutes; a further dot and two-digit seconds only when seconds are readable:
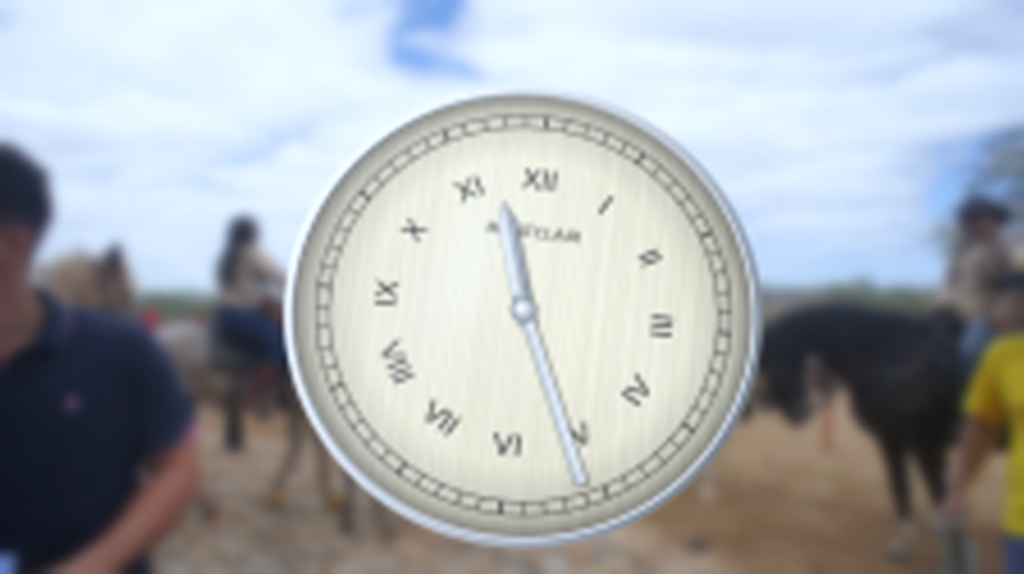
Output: 11.26
